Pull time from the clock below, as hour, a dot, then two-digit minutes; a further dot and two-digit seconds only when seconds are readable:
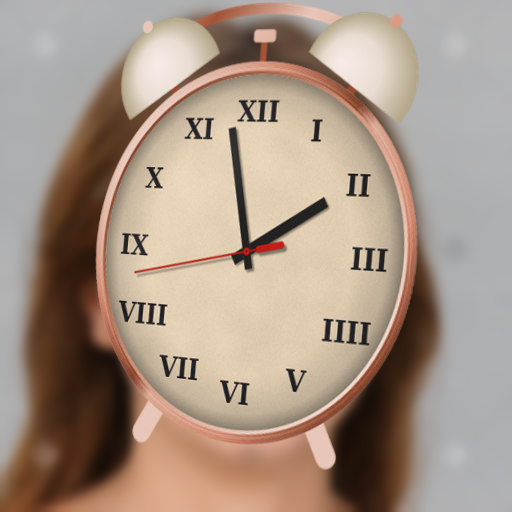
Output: 1.57.43
